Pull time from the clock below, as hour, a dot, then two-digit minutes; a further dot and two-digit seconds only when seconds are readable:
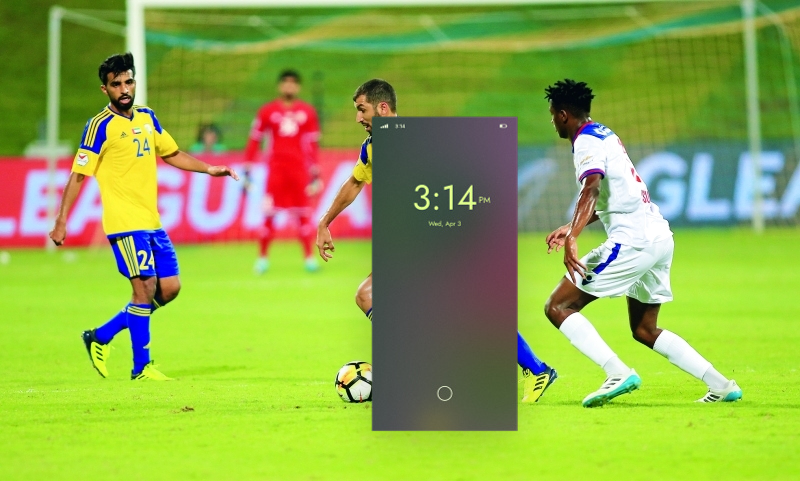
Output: 3.14
